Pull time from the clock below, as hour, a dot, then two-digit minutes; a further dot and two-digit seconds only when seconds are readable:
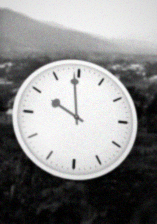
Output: 9.59
